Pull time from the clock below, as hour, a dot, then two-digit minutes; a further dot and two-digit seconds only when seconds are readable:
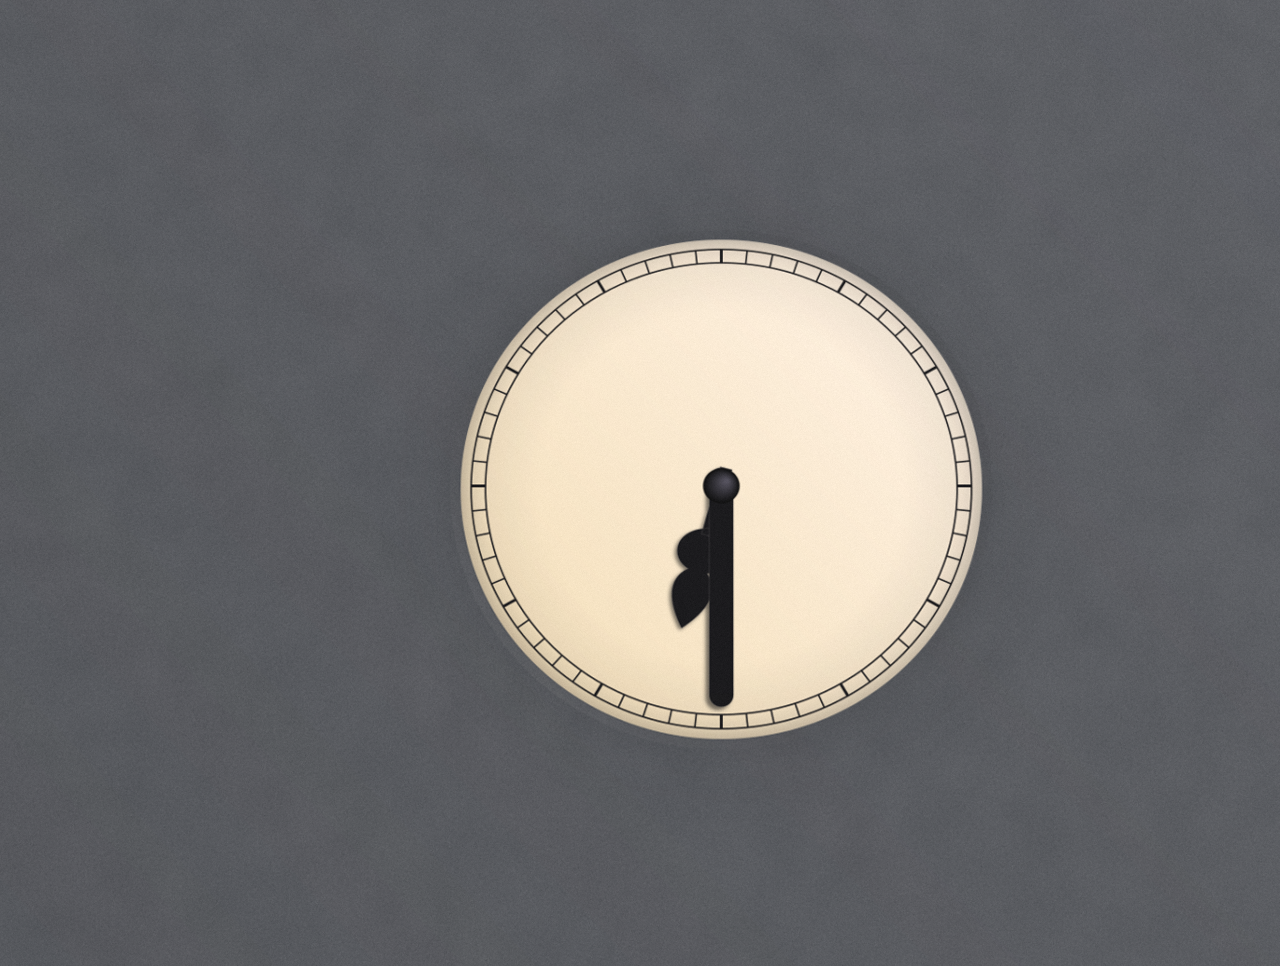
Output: 6.30
